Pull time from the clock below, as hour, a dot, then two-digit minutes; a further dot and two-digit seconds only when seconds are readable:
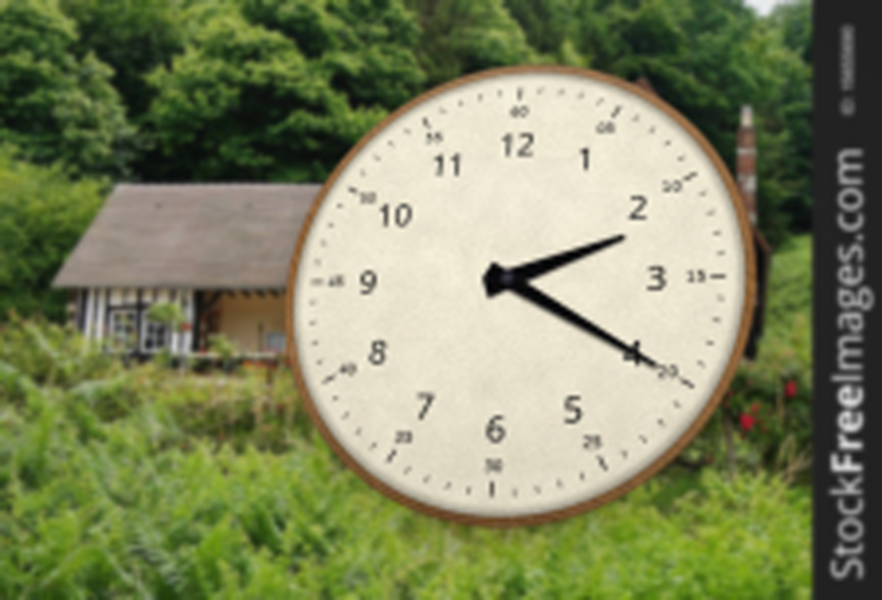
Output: 2.20
